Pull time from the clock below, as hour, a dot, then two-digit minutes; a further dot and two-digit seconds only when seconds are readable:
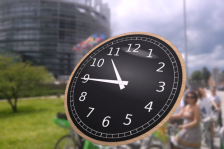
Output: 10.45
